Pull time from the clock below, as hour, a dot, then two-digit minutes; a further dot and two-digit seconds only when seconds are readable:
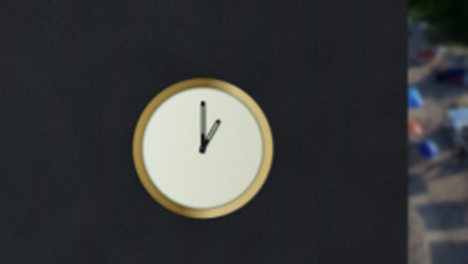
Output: 1.00
